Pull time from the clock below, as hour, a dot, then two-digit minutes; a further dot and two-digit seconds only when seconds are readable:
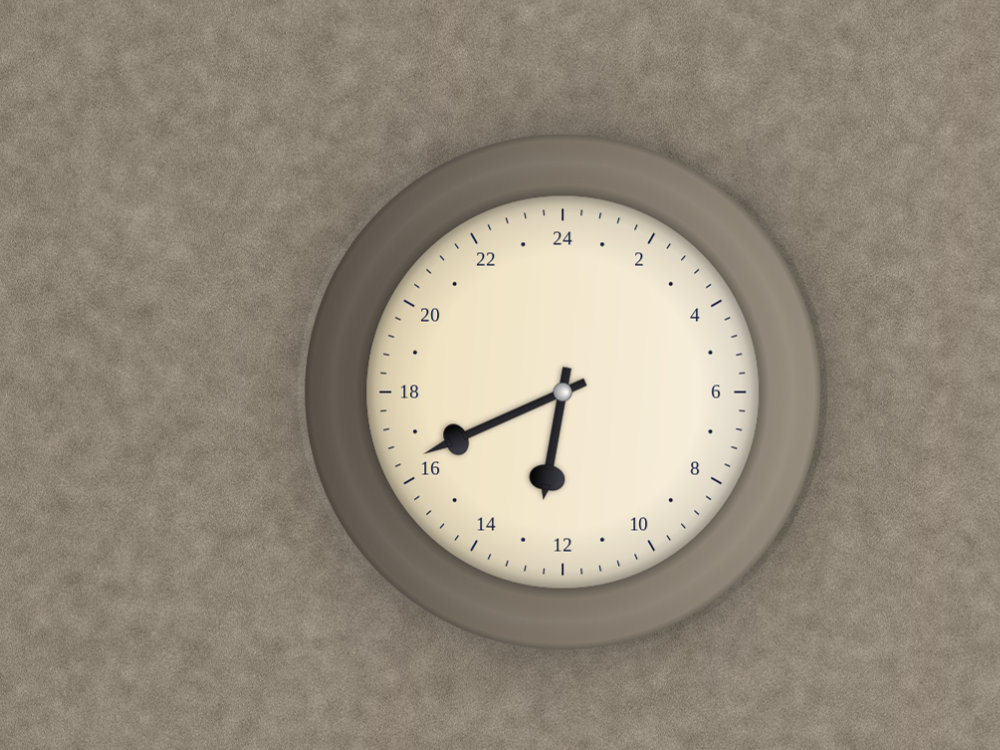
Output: 12.41
